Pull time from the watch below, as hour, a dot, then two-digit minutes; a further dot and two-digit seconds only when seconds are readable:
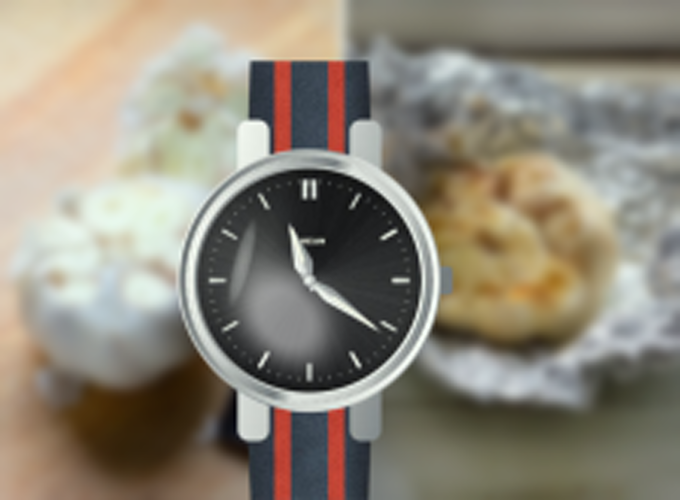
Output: 11.21
